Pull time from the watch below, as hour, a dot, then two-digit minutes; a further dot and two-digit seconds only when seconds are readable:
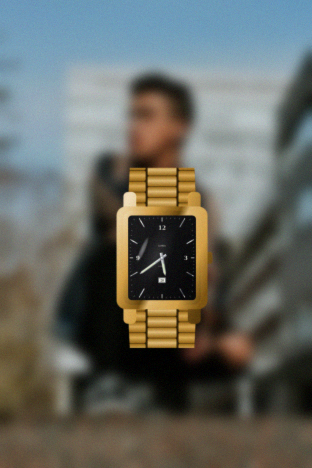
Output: 5.39
